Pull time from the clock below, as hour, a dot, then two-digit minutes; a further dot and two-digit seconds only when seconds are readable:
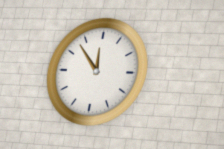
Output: 11.53
